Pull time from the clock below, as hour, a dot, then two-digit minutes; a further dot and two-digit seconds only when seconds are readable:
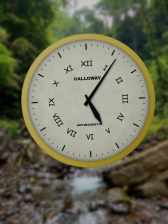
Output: 5.06
